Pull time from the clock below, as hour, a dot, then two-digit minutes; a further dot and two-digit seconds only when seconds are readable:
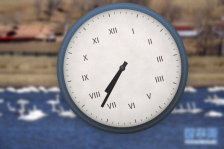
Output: 7.37
